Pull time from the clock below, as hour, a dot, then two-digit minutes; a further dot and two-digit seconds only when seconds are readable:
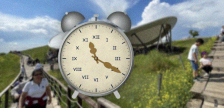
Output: 11.20
